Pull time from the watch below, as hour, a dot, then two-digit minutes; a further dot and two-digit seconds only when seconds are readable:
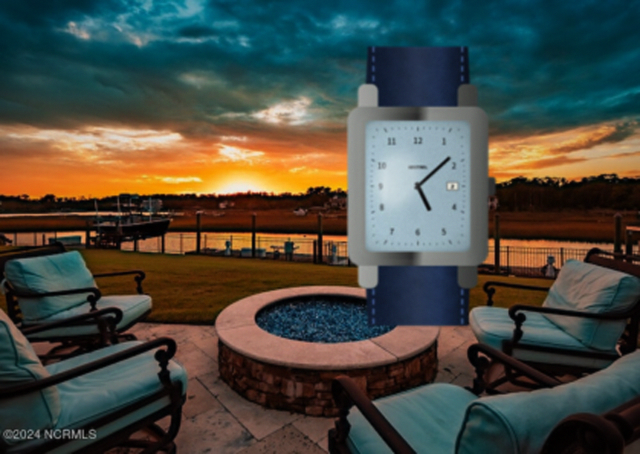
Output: 5.08
